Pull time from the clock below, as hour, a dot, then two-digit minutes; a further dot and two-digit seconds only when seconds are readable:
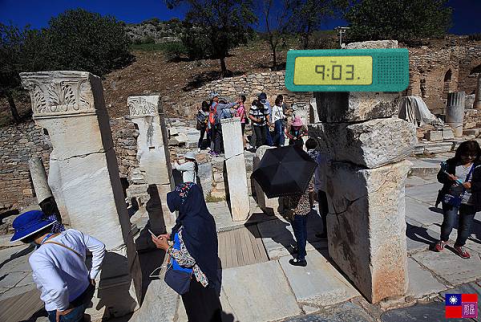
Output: 9.03
